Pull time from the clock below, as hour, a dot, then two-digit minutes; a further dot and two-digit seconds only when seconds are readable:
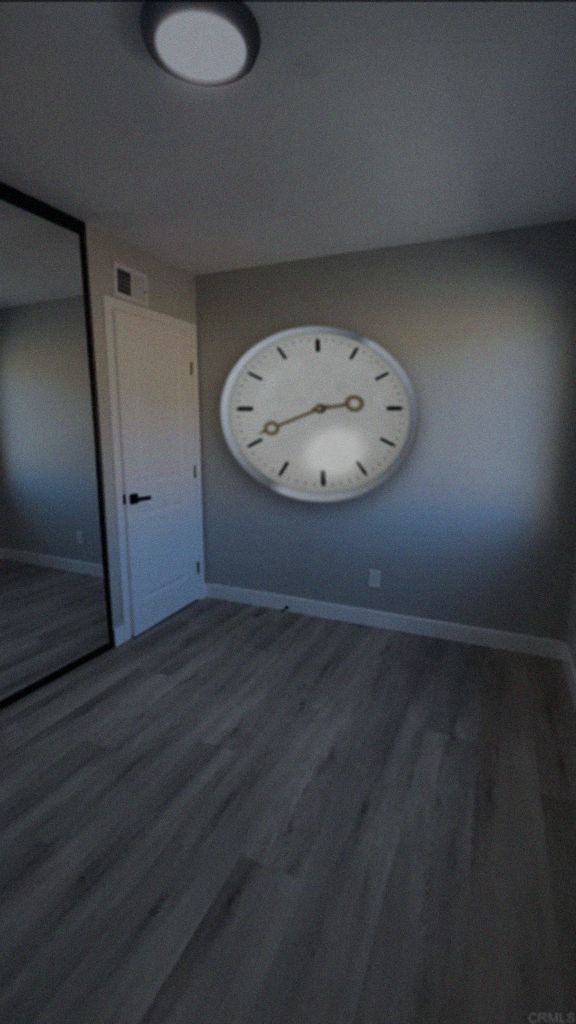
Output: 2.41
